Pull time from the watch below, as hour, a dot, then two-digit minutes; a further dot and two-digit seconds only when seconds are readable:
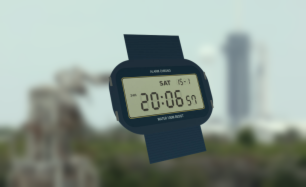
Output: 20.06.57
